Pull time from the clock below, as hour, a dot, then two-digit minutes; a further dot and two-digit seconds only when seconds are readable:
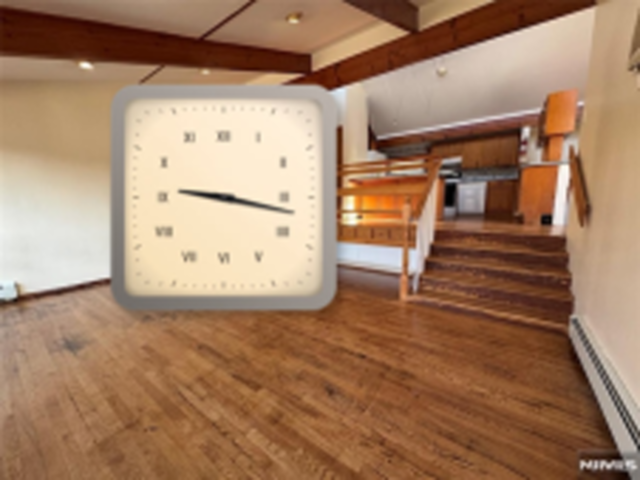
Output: 9.17
